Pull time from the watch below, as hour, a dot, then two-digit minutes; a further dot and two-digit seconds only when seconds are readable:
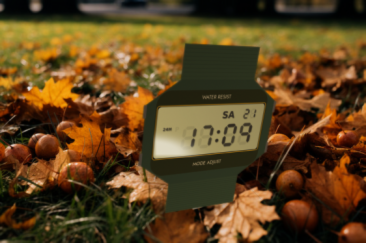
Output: 17.09
